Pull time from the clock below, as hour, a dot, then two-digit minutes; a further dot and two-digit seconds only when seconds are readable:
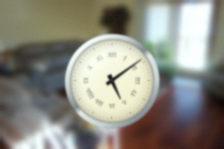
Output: 5.09
